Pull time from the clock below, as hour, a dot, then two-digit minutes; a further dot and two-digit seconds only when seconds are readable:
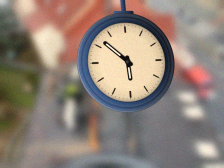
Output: 5.52
